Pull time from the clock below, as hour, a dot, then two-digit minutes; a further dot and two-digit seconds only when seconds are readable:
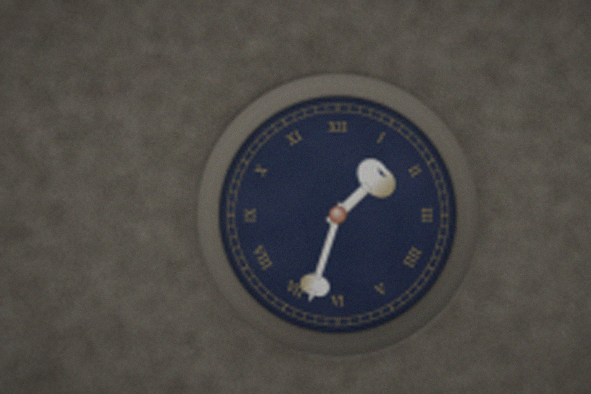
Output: 1.33
